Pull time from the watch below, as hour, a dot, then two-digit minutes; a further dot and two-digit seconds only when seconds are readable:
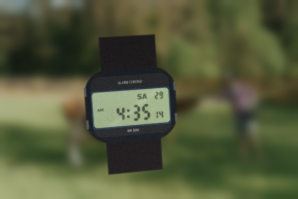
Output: 4.35
